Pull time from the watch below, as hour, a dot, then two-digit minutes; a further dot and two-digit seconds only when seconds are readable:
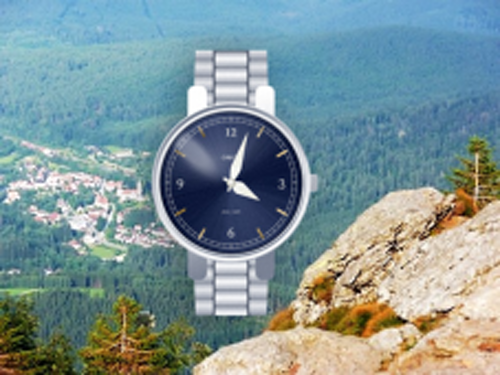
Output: 4.03
